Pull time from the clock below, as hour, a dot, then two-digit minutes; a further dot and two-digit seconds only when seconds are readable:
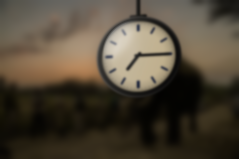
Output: 7.15
